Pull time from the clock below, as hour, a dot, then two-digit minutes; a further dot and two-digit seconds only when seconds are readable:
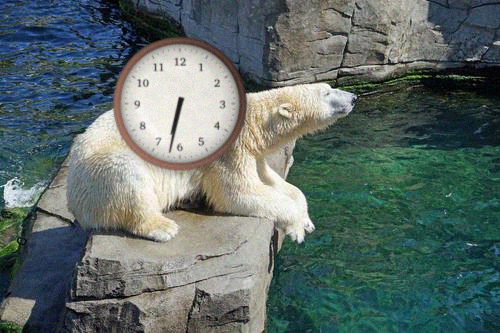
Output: 6.32
